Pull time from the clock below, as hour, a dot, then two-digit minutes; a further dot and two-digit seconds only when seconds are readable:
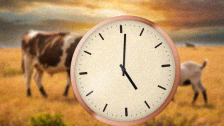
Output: 5.01
